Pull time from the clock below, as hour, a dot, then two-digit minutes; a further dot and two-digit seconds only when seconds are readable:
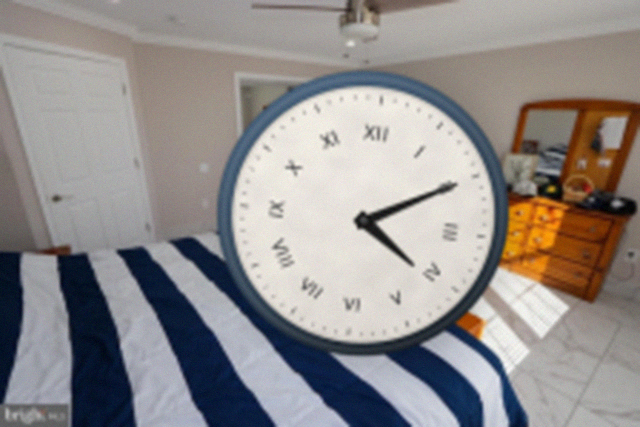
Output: 4.10
